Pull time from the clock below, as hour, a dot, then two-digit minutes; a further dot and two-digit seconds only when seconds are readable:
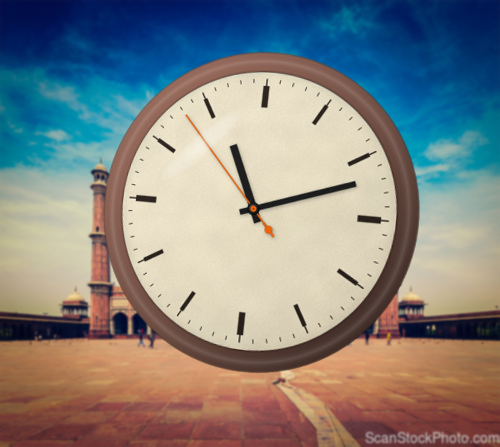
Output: 11.11.53
